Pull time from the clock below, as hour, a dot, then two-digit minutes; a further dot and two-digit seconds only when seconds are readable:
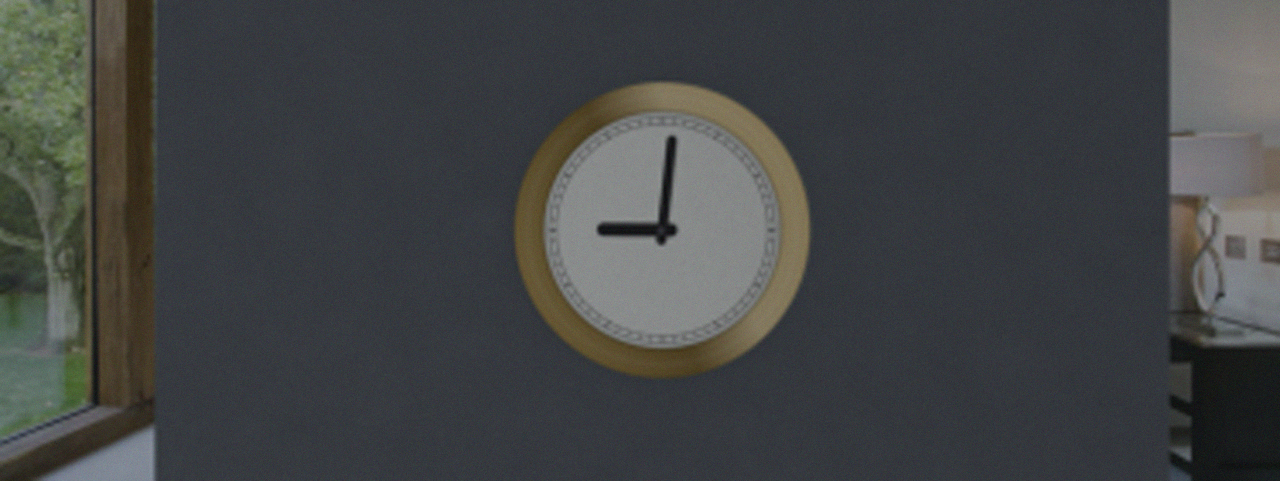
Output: 9.01
